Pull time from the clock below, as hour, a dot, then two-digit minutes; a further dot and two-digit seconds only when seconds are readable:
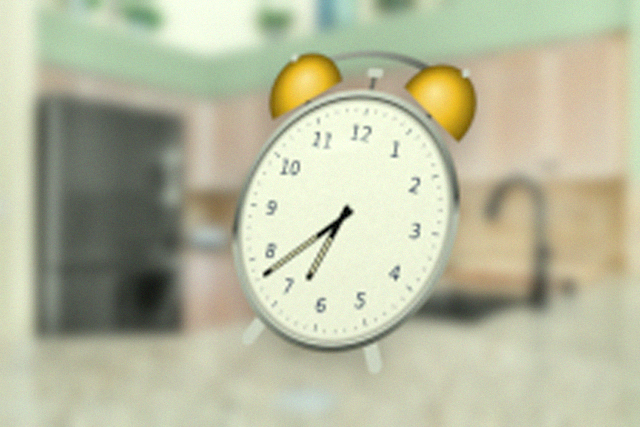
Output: 6.38
